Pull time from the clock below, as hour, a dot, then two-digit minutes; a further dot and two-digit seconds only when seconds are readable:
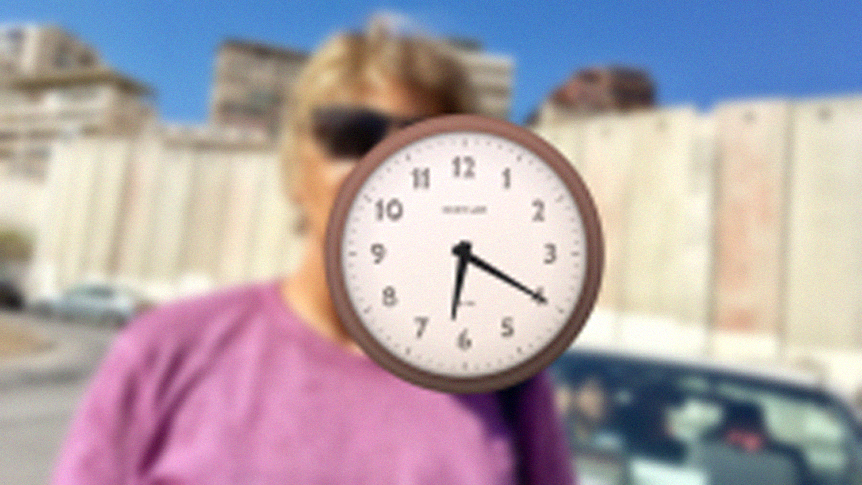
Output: 6.20
